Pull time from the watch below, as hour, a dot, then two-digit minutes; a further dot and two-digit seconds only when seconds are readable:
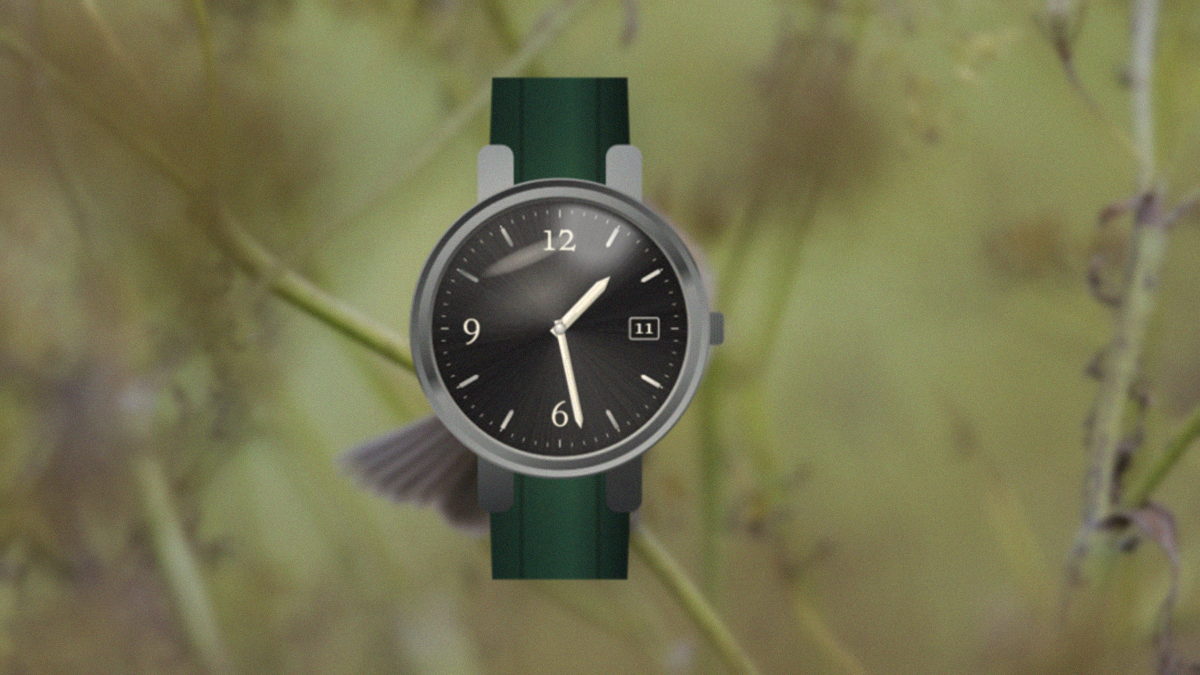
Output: 1.28
